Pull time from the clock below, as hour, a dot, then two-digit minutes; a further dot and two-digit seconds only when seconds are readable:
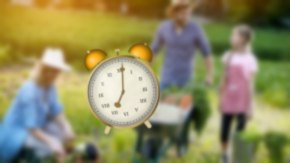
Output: 7.01
